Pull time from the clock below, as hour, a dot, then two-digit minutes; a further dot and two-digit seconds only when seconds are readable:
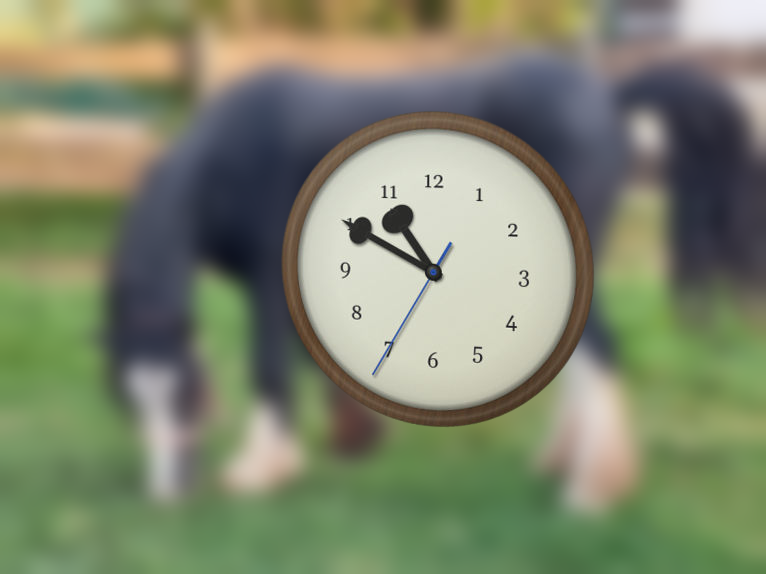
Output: 10.49.35
